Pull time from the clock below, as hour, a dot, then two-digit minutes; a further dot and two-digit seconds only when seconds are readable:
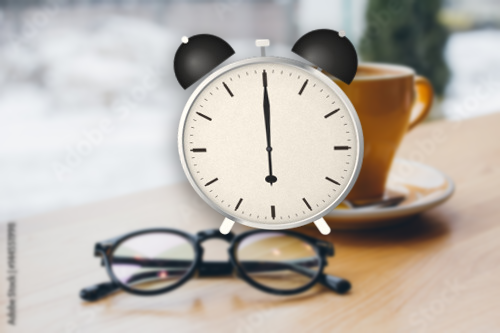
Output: 6.00
